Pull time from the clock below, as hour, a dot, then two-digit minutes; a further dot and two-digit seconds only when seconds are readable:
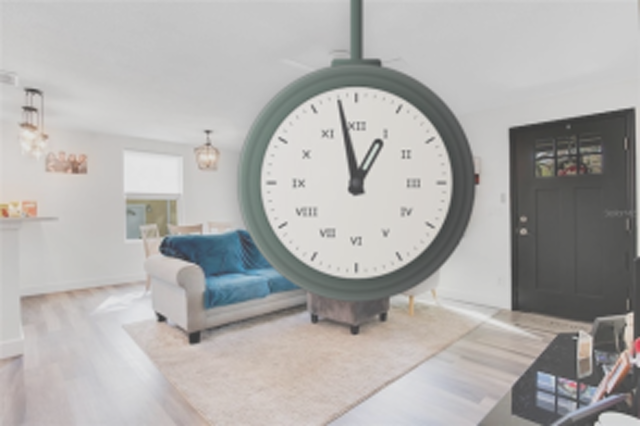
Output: 12.58
